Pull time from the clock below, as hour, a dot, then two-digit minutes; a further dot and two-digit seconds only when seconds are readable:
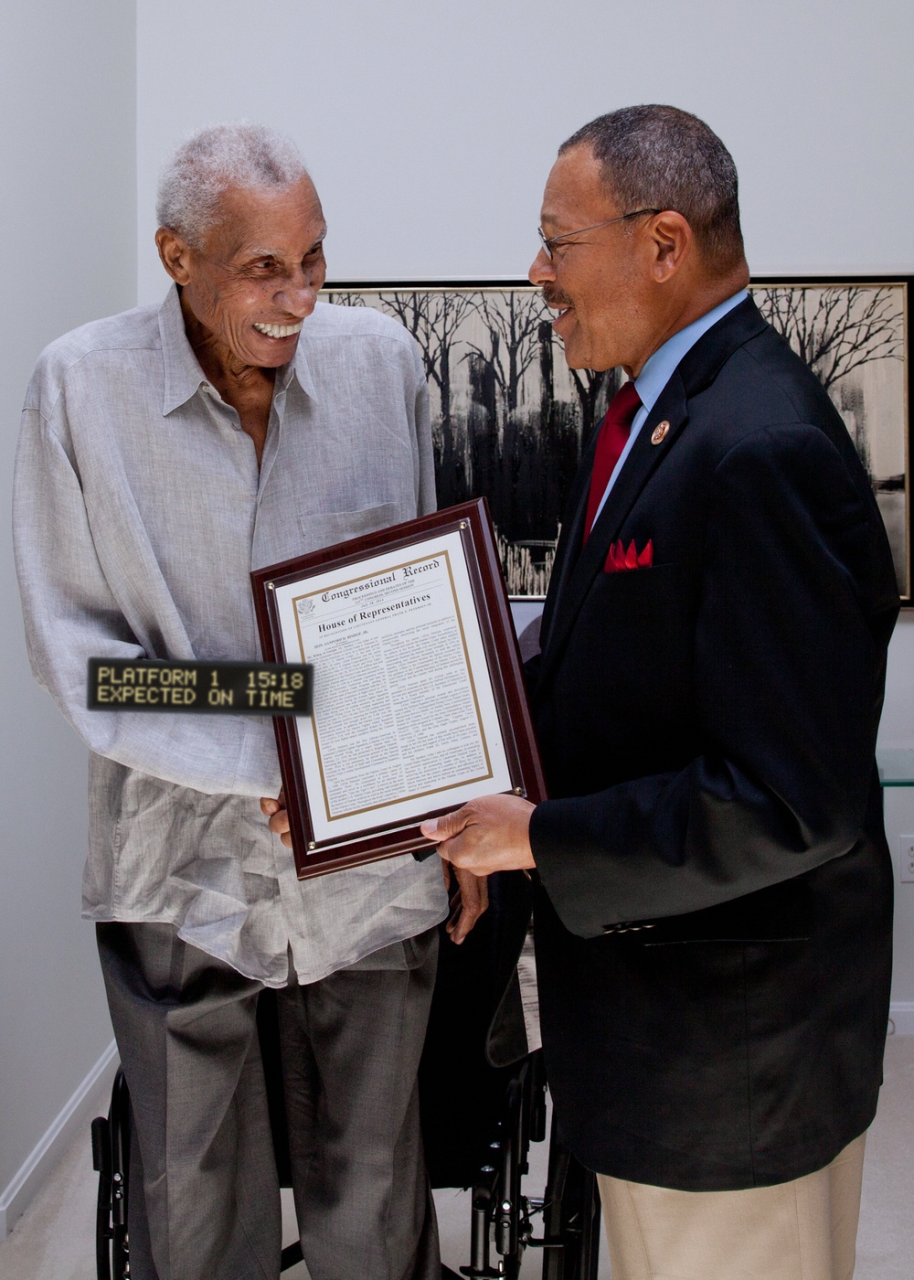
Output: 15.18
